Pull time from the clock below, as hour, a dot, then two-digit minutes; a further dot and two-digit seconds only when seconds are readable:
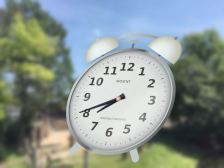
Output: 7.41
